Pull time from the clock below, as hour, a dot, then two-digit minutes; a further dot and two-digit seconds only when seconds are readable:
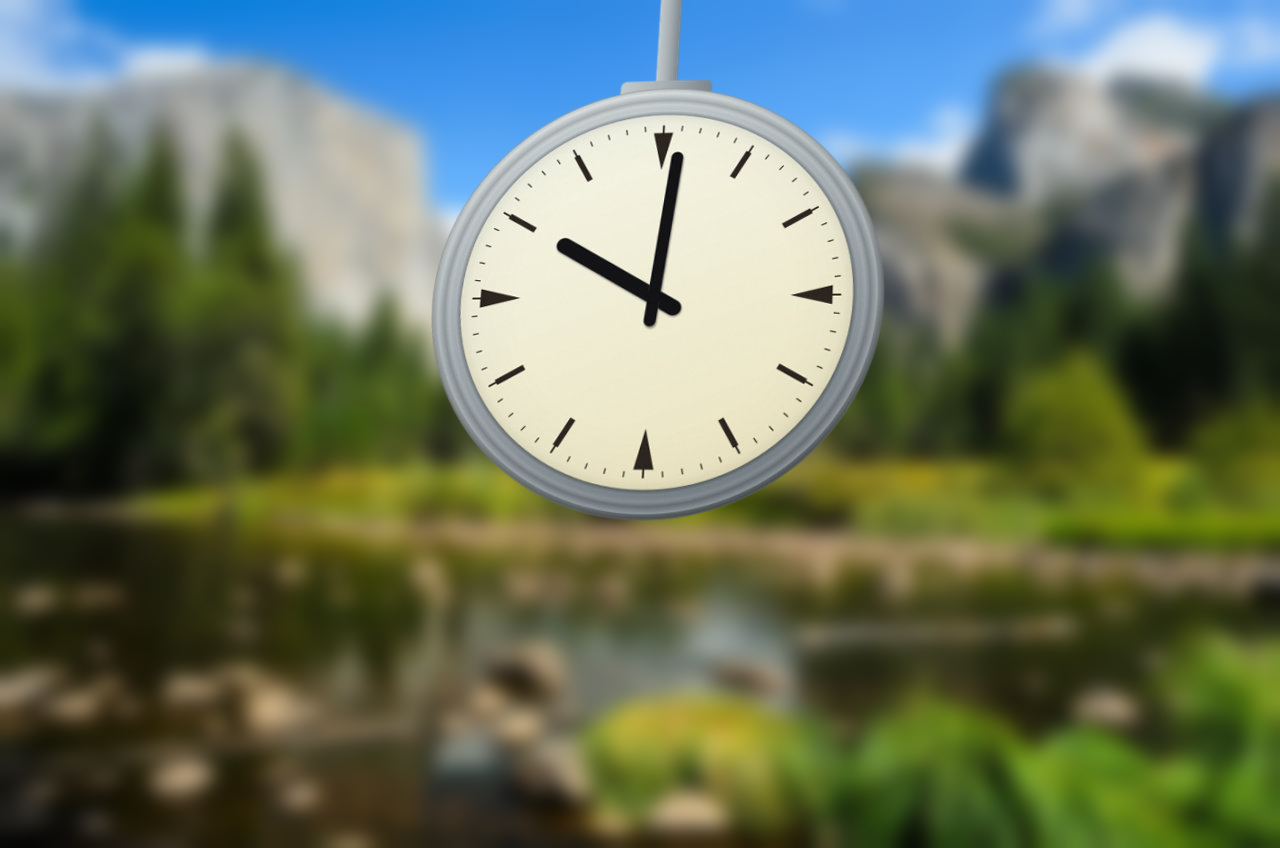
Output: 10.01
